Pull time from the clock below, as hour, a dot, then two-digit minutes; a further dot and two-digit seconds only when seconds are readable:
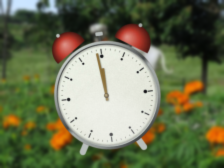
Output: 11.59
